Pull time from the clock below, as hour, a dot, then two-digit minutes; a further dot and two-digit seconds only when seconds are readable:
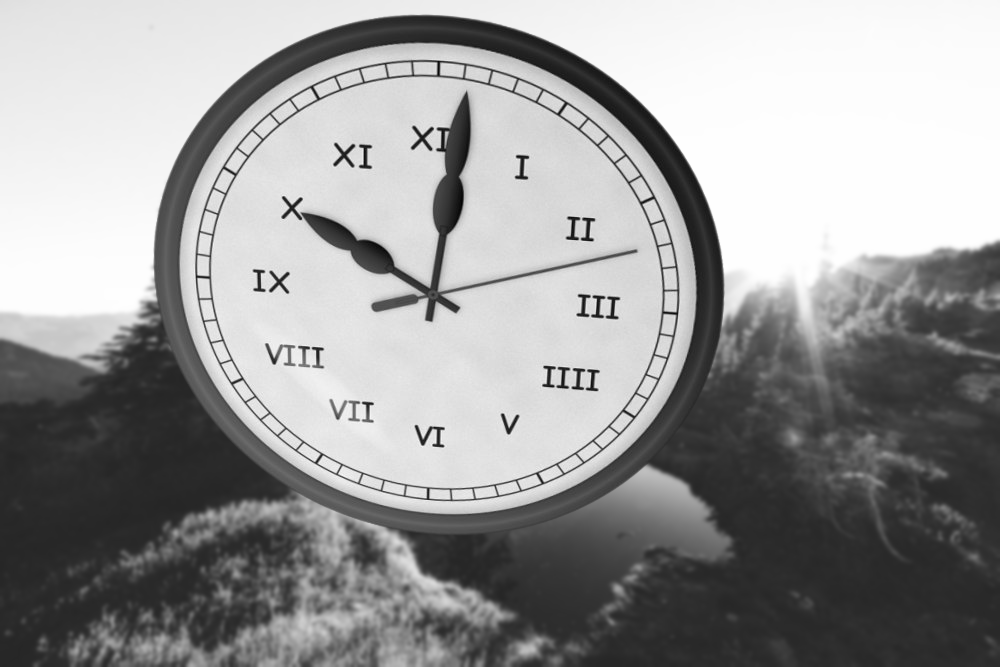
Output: 10.01.12
